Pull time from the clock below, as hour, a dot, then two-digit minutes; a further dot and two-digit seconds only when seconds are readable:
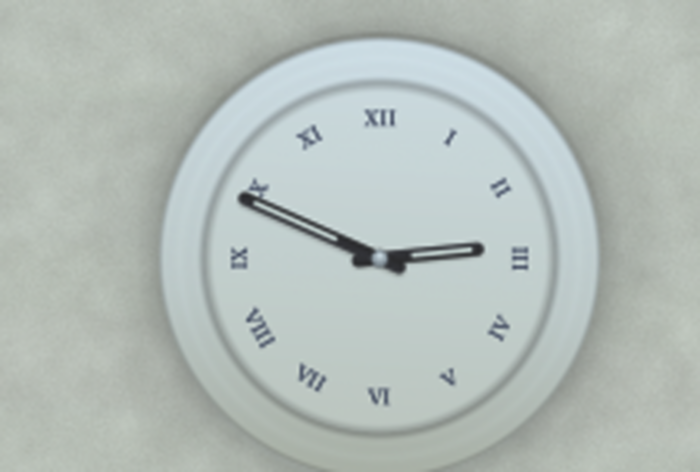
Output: 2.49
